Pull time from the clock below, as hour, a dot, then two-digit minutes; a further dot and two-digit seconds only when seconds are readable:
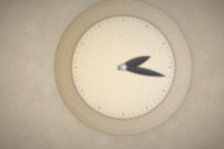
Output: 2.17
